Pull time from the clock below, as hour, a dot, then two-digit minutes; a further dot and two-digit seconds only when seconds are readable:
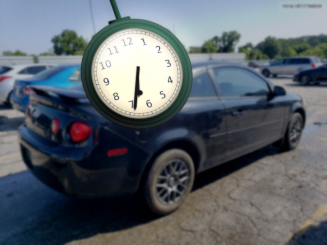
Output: 6.34
